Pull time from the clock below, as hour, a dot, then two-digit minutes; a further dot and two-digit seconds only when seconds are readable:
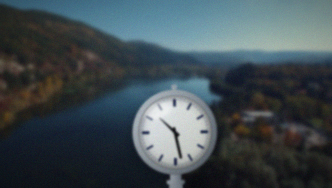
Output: 10.28
